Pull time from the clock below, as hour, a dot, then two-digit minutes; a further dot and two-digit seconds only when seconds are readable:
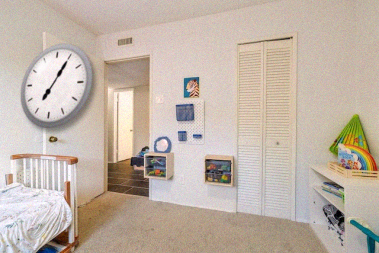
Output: 7.05
